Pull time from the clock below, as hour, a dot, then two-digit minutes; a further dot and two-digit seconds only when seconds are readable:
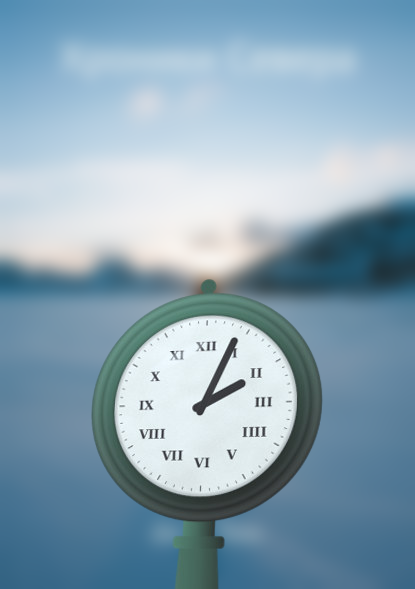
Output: 2.04
